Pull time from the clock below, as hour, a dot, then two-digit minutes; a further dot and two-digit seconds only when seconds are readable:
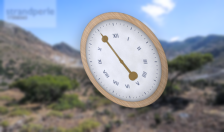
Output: 4.55
